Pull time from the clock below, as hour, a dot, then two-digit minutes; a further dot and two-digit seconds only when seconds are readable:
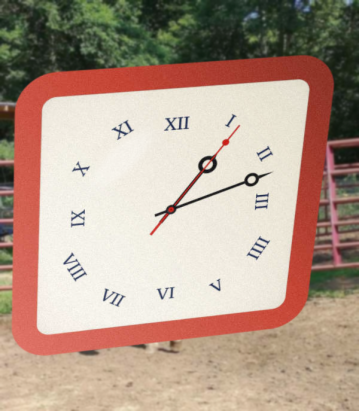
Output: 1.12.06
